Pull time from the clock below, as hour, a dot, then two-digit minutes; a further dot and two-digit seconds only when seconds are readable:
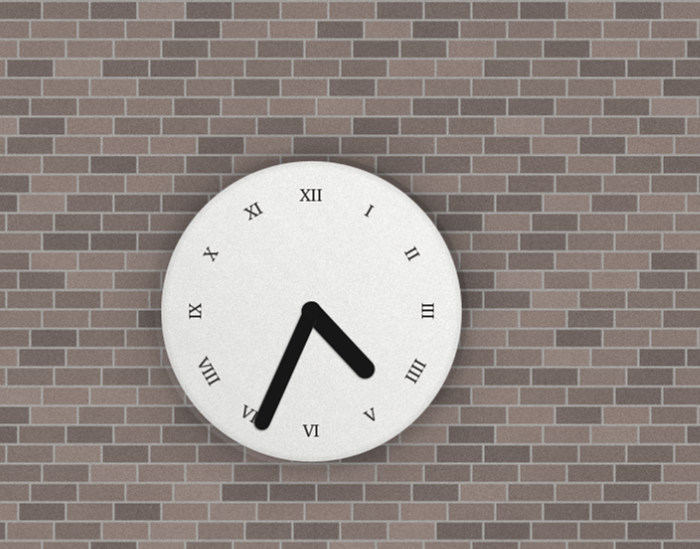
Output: 4.34
